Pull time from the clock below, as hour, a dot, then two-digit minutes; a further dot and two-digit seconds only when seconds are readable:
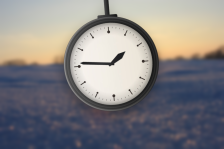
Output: 1.46
